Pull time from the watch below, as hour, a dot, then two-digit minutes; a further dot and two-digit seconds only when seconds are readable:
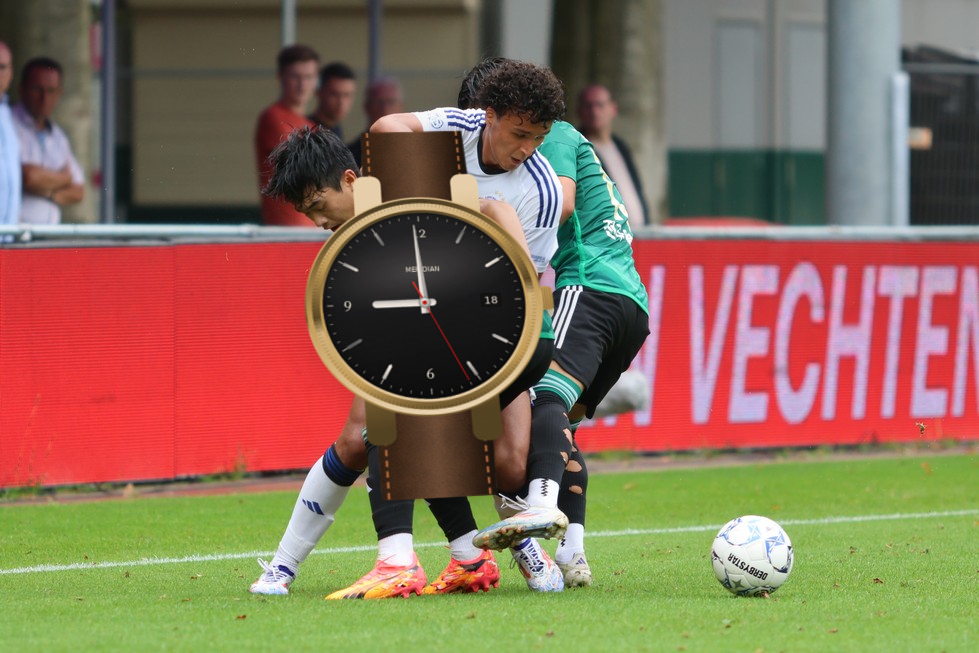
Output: 8.59.26
